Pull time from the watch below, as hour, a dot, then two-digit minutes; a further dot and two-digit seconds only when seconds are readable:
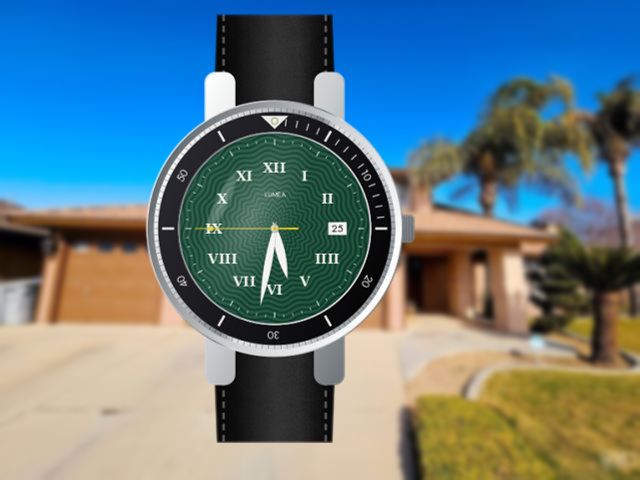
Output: 5.31.45
